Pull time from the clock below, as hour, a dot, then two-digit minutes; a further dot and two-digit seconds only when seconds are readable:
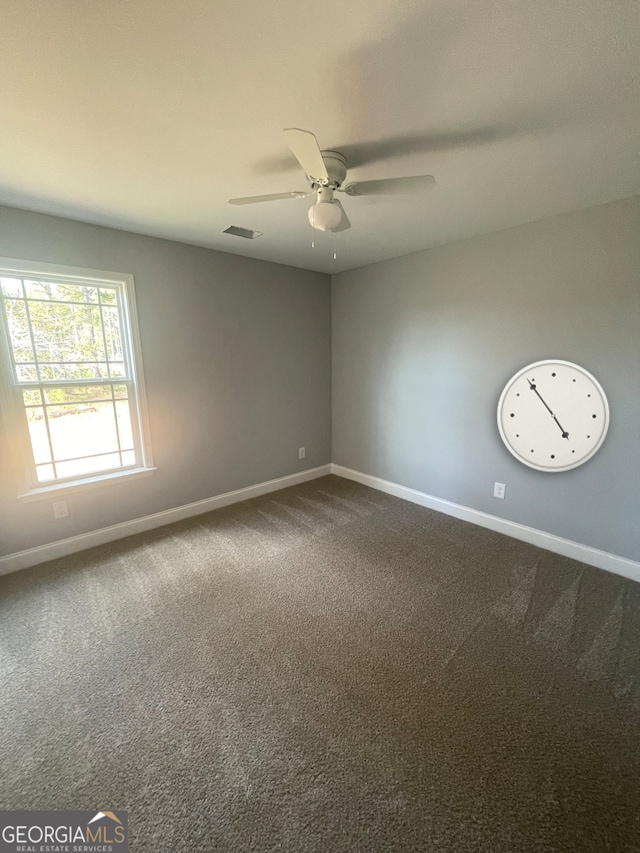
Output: 4.54
